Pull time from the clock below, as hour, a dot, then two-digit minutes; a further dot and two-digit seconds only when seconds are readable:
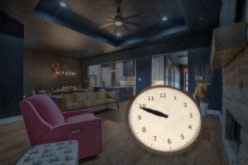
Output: 9.49
